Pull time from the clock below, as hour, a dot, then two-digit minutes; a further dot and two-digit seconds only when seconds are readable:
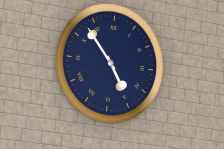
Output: 4.53
